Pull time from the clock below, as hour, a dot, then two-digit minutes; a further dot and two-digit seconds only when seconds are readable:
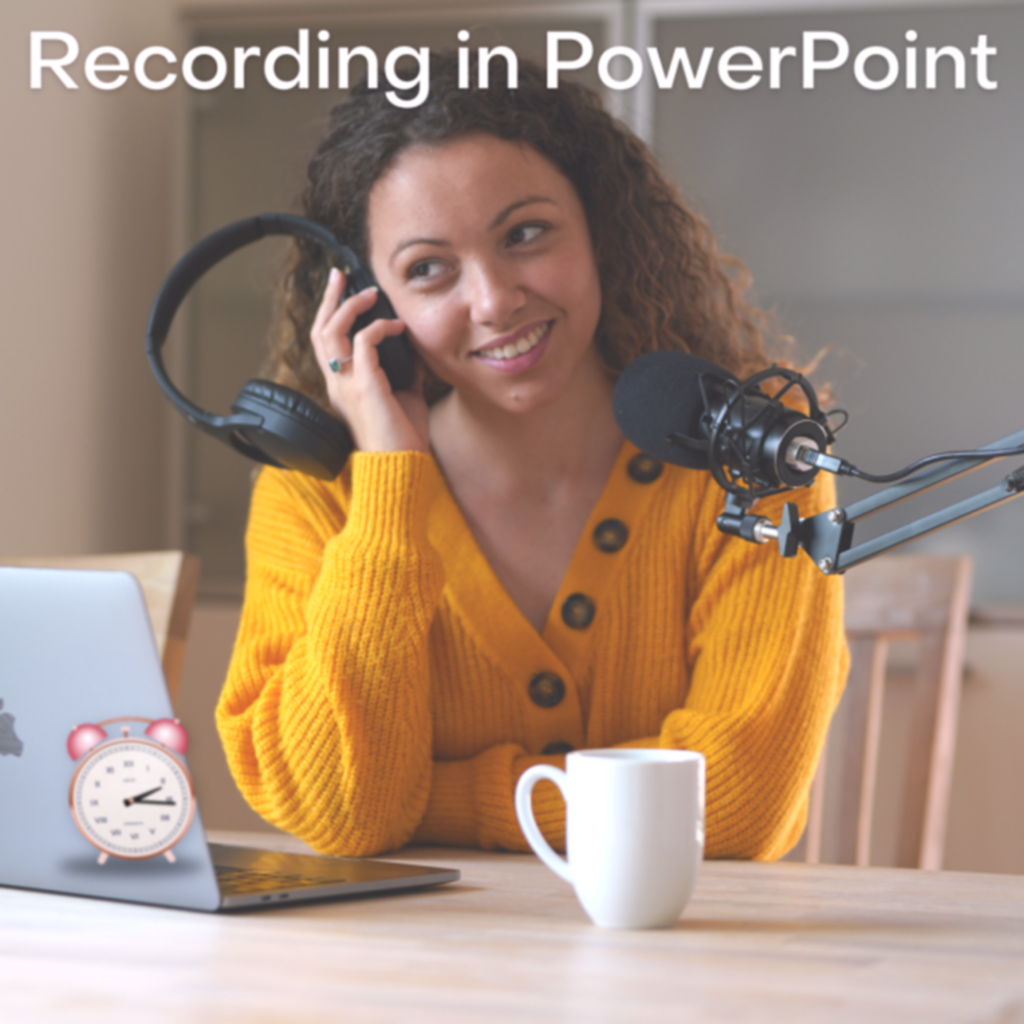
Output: 2.16
